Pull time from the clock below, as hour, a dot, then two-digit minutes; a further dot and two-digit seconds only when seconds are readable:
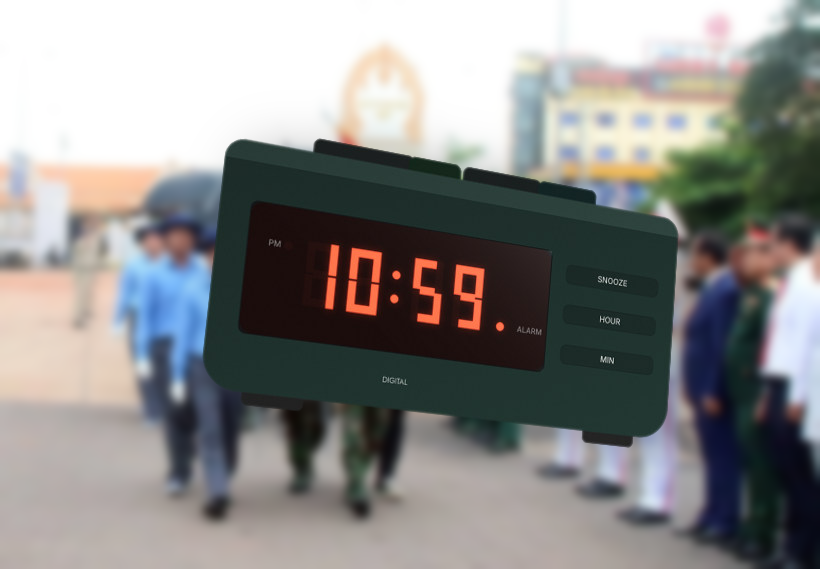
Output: 10.59
